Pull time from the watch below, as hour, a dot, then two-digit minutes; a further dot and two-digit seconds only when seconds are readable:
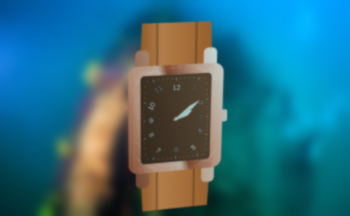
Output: 2.09
